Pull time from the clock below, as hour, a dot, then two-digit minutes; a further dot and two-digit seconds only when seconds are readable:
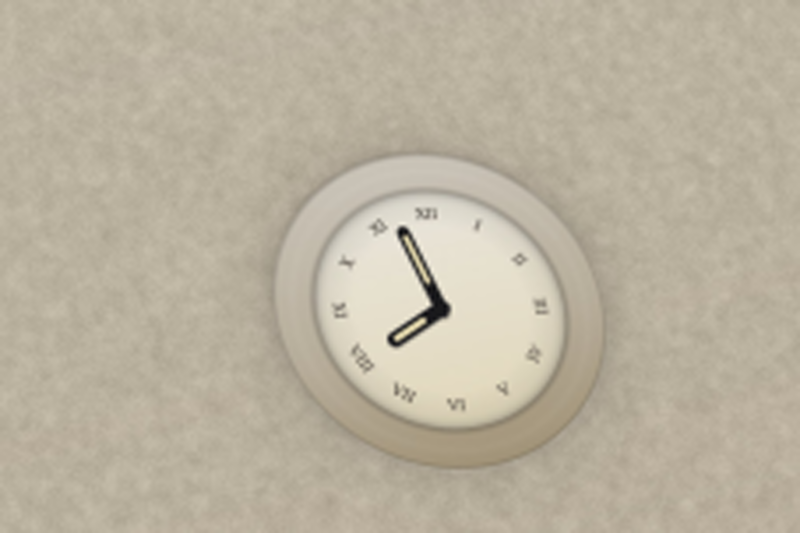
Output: 7.57
